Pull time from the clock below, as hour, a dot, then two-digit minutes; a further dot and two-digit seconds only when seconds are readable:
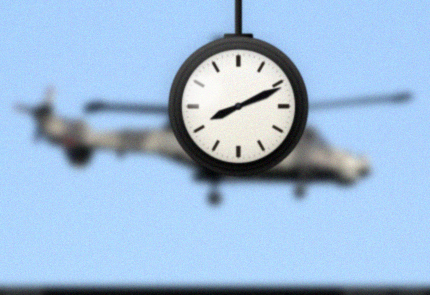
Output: 8.11
